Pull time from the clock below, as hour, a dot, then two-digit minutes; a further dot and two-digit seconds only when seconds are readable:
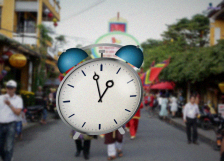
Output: 12.58
